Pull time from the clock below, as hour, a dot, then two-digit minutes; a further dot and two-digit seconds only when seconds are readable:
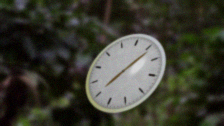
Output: 7.06
